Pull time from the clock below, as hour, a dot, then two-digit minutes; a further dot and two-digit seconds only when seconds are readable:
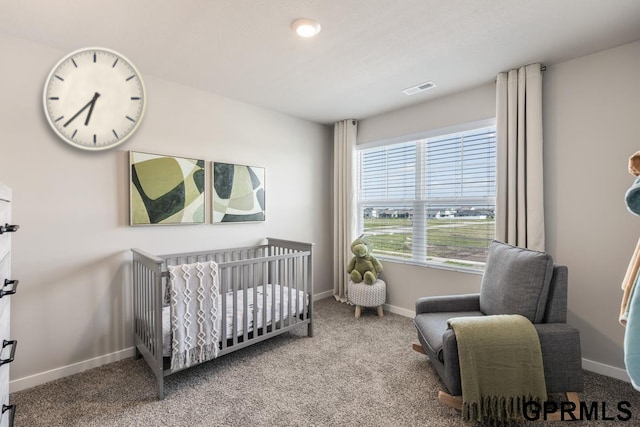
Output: 6.38
